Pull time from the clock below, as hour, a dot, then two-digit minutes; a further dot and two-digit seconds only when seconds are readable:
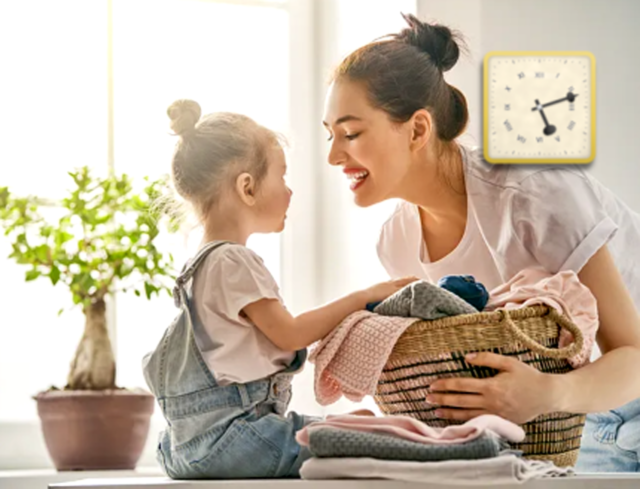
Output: 5.12
